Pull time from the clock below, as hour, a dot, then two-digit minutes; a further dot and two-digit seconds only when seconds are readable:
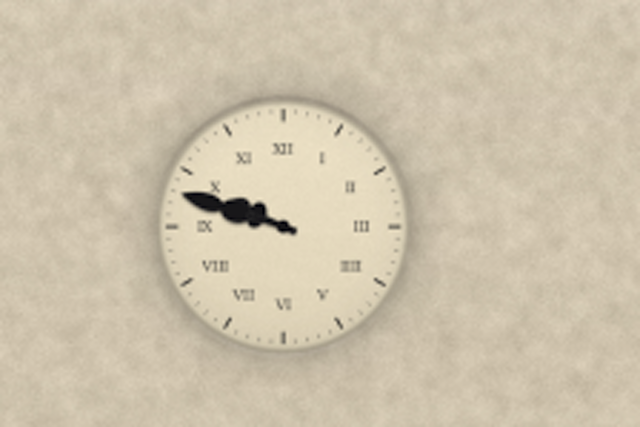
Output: 9.48
